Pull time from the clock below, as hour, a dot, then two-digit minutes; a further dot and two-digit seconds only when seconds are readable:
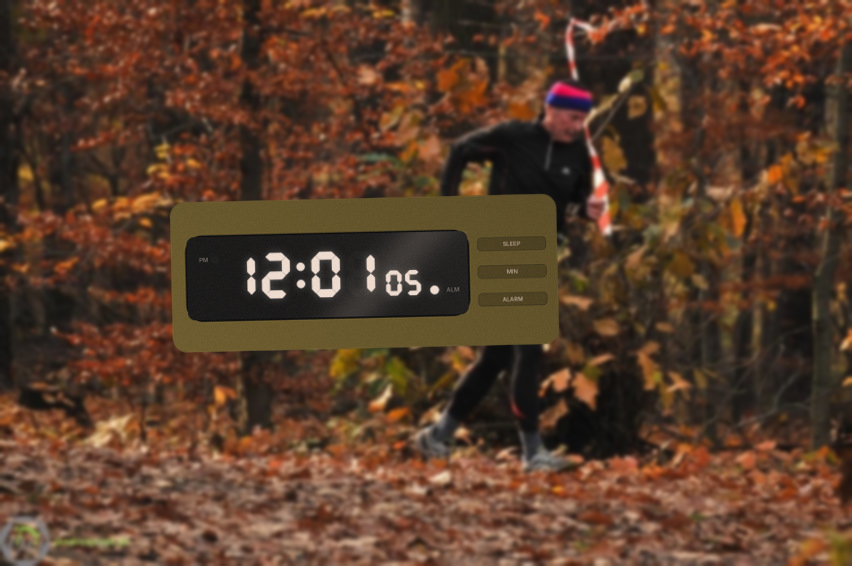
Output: 12.01.05
